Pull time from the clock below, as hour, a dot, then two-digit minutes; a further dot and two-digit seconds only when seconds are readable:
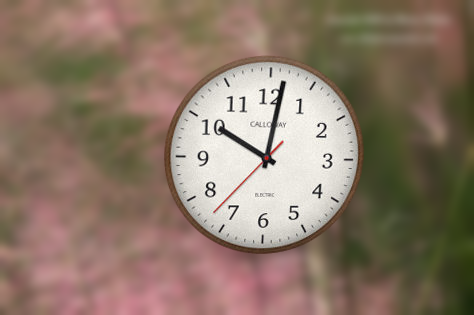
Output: 10.01.37
